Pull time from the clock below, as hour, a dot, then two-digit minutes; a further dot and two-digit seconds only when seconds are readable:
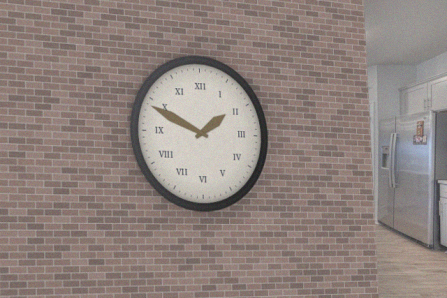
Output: 1.49
